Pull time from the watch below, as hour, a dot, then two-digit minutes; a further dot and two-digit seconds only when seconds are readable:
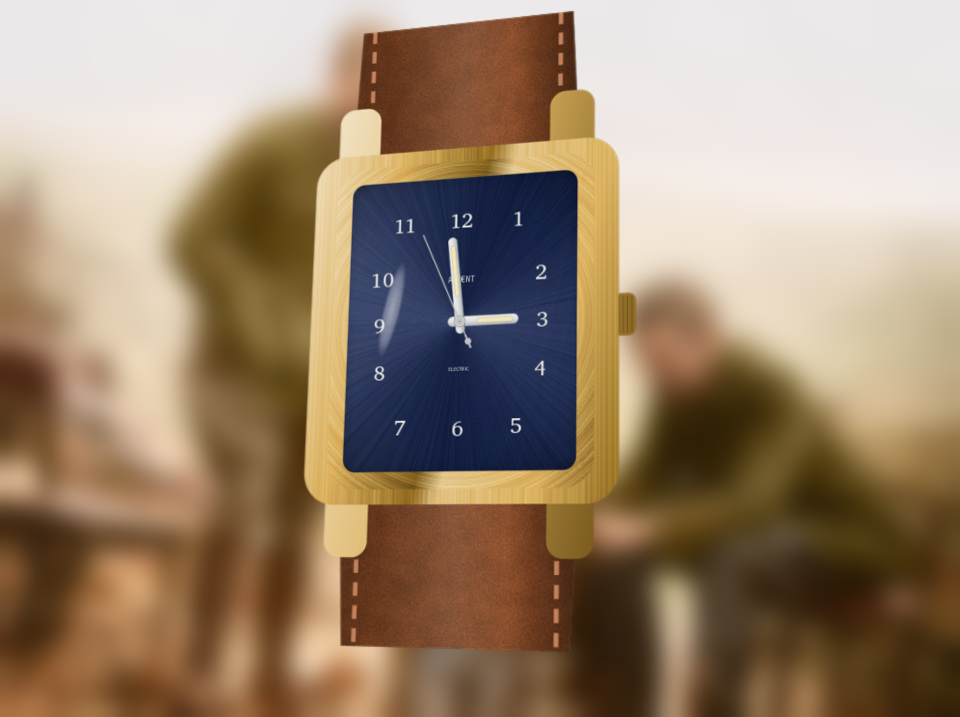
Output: 2.58.56
